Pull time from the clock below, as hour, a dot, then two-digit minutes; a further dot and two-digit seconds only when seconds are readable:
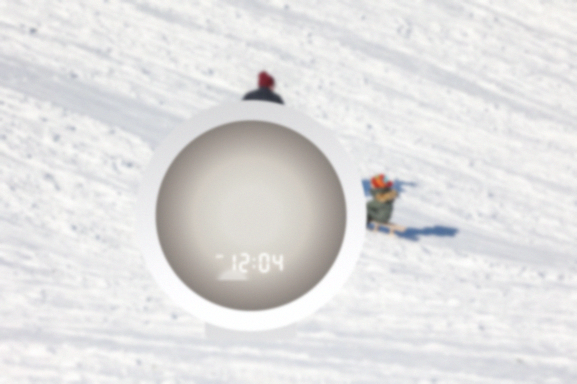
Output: 12.04
